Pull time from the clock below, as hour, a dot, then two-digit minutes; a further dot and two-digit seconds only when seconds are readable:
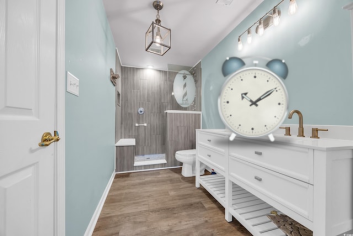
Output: 10.09
